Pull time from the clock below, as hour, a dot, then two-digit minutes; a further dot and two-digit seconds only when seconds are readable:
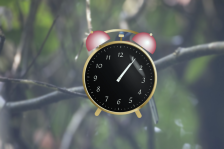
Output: 1.06
